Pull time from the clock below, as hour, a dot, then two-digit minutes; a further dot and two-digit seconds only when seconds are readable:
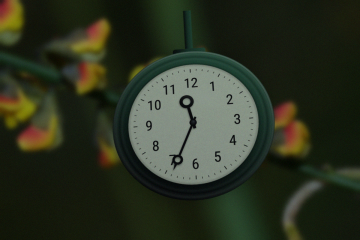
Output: 11.34
